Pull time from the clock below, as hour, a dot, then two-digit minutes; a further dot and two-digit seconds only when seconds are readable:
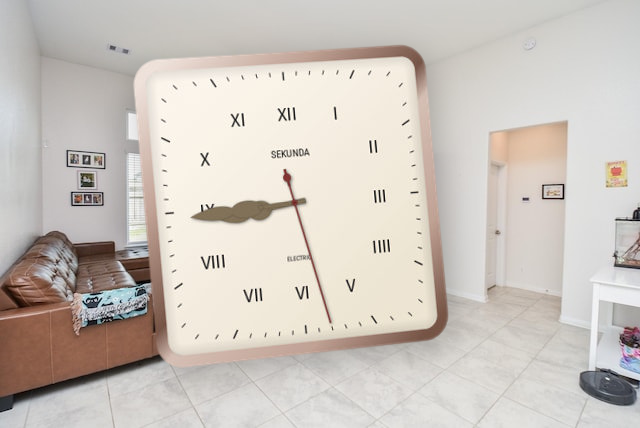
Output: 8.44.28
